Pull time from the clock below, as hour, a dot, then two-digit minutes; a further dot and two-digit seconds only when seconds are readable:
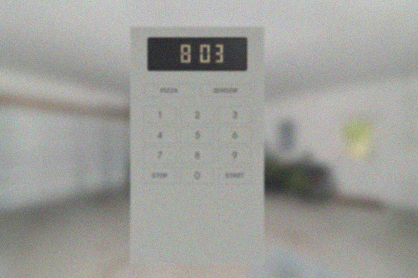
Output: 8.03
